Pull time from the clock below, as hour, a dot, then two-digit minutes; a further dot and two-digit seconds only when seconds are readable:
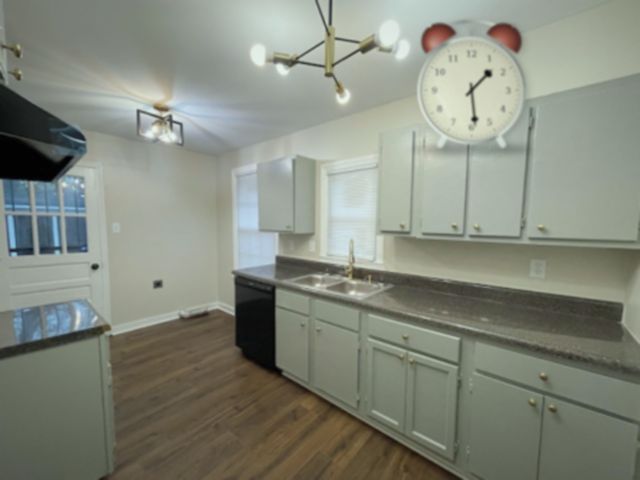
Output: 1.29
